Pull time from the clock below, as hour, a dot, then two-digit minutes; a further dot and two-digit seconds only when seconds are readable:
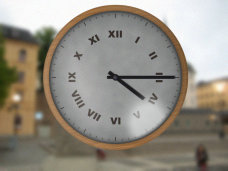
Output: 4.15
